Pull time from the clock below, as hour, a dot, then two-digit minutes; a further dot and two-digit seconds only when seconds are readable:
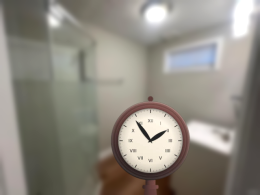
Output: 1.54
